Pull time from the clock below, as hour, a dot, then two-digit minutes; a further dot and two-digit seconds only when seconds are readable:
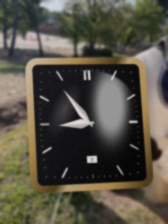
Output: 8.54
